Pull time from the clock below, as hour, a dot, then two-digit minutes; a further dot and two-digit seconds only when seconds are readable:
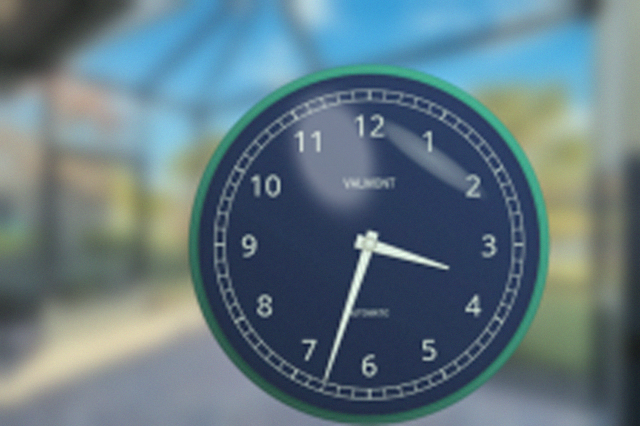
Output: 3.33
